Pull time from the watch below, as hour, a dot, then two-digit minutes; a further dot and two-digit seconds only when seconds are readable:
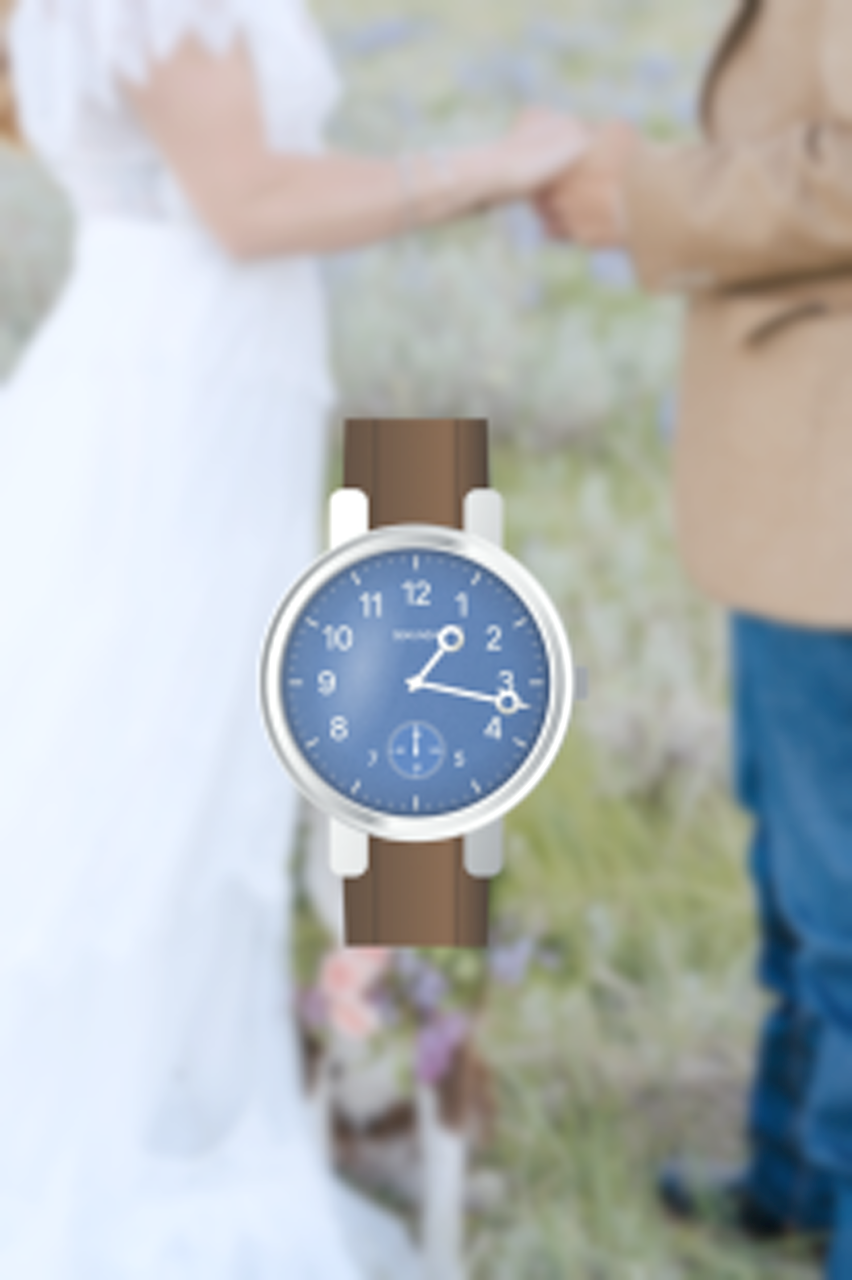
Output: 1.17
